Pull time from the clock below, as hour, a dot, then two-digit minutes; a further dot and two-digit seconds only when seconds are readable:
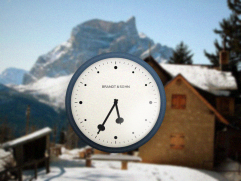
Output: 5.35
